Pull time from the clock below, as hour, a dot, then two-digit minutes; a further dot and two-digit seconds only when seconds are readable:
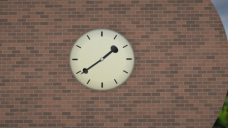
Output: 1.39
